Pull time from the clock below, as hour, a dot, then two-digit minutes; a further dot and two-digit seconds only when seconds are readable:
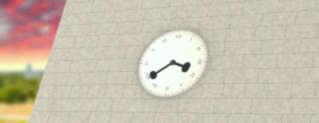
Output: 3.39
